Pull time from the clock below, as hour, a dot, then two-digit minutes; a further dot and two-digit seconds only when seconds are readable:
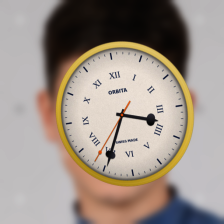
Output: 3.34.37
